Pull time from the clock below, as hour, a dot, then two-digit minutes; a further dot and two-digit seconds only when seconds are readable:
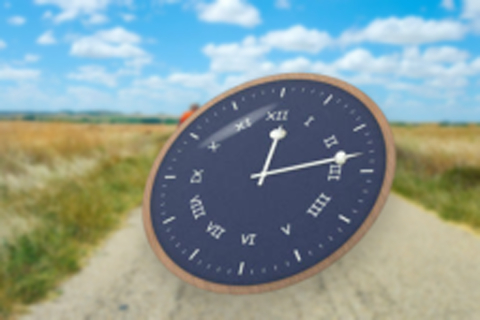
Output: 12.13
